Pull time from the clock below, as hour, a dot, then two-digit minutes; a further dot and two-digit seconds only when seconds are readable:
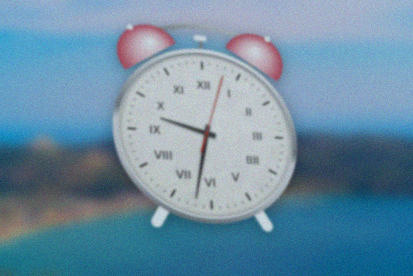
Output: 9.32.03
